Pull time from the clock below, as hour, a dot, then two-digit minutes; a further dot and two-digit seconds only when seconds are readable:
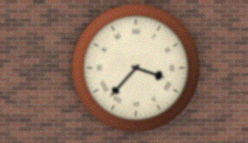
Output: 3.37
